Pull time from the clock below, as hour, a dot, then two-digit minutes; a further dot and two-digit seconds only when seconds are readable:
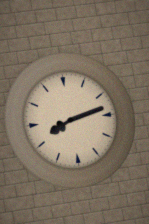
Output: 8.13
